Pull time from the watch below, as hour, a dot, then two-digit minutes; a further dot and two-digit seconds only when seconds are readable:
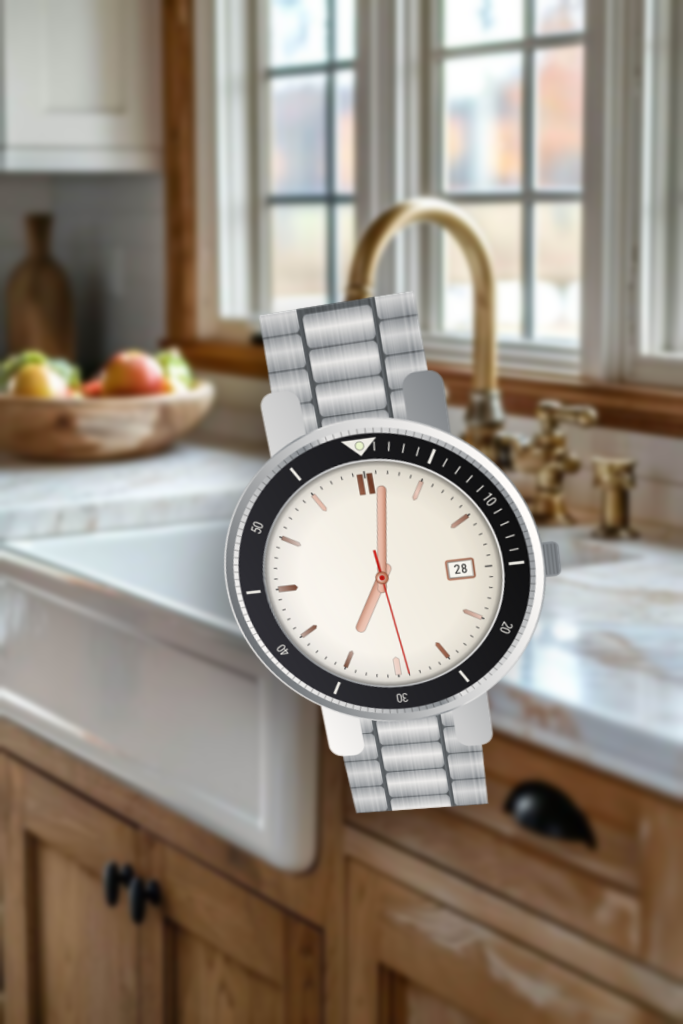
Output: 7.01.29
